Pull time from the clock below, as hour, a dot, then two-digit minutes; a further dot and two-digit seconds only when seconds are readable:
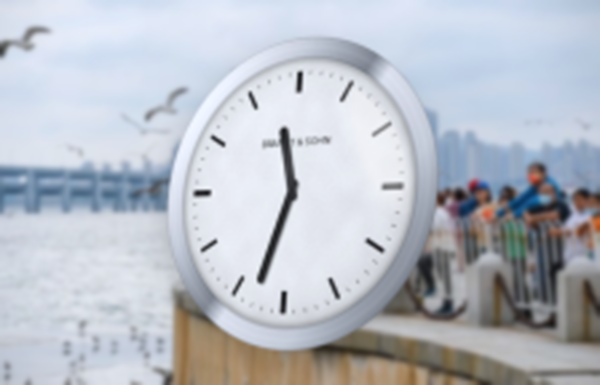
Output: 11.33
